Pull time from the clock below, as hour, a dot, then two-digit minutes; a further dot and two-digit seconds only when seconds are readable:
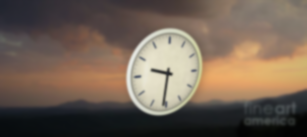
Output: 9.31
